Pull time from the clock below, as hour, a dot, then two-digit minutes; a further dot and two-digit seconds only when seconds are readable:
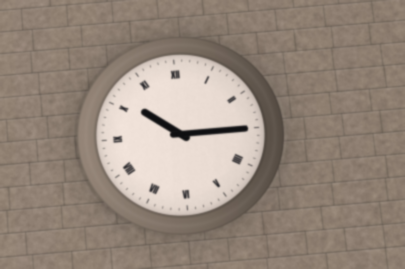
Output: 10.15
